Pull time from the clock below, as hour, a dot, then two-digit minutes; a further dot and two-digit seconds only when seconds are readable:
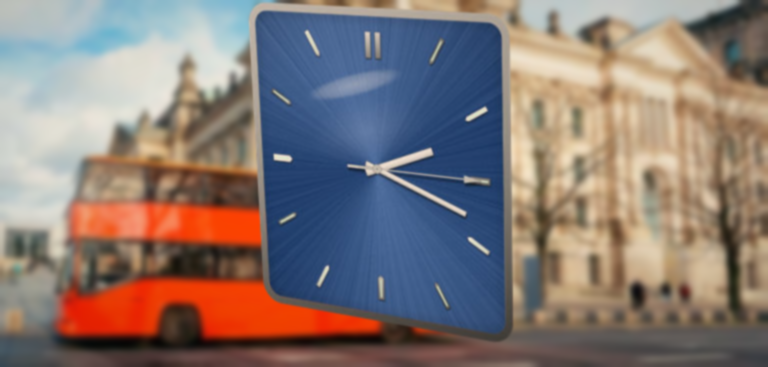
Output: 2.18.15
